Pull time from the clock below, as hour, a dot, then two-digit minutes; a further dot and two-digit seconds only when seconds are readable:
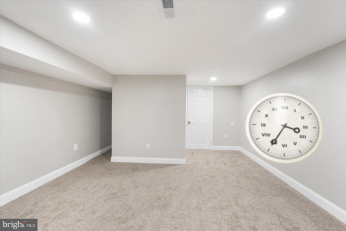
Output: 3.35
